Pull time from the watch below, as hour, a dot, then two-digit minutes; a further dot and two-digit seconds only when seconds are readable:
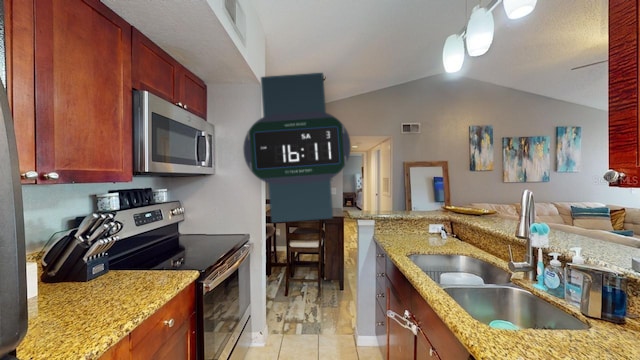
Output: 16.11
